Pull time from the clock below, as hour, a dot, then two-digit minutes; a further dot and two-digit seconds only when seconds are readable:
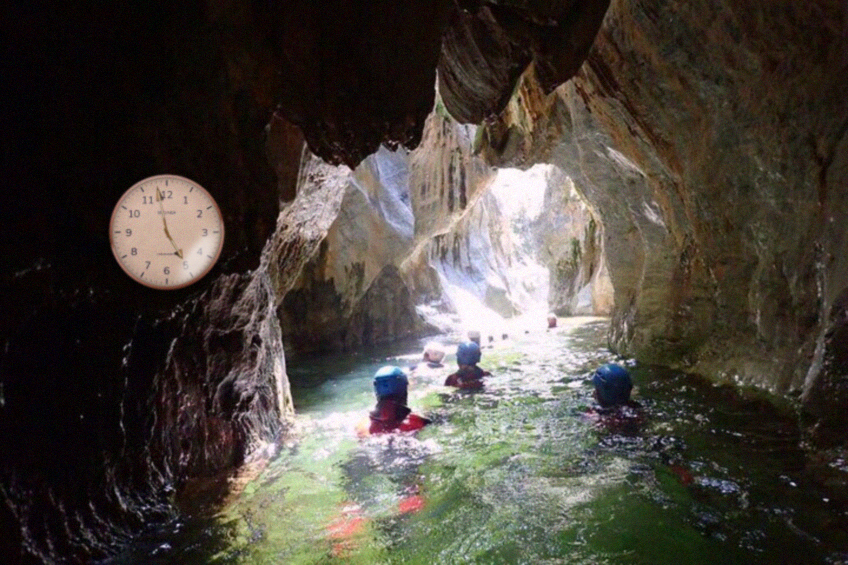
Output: 4.58
